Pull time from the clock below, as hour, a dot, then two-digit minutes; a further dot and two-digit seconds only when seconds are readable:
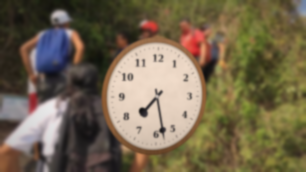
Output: 7.28
